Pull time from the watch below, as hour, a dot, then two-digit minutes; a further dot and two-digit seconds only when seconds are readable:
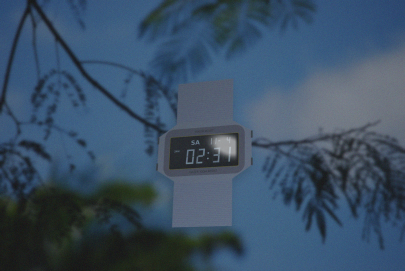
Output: 2.31
